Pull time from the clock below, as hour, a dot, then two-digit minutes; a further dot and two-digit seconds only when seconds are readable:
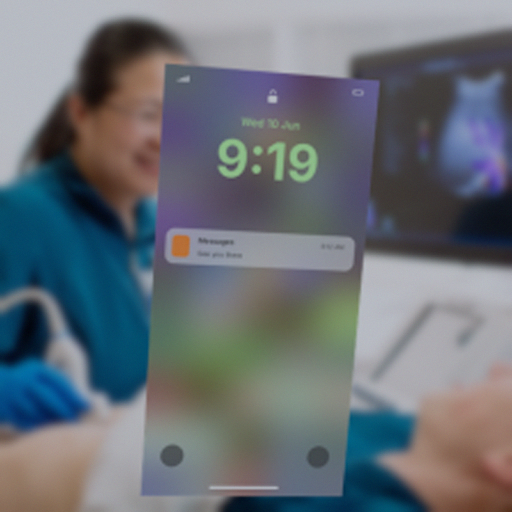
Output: 9.19
